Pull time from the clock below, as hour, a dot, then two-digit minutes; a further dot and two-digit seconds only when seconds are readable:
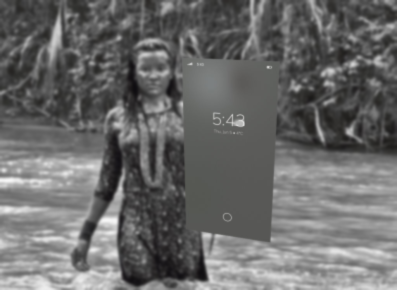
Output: 5.43
